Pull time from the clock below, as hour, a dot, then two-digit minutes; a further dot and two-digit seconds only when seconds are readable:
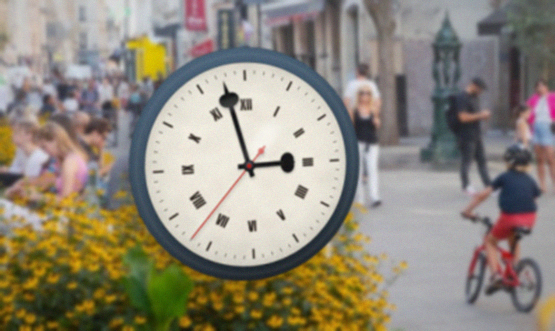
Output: 2.57.37
